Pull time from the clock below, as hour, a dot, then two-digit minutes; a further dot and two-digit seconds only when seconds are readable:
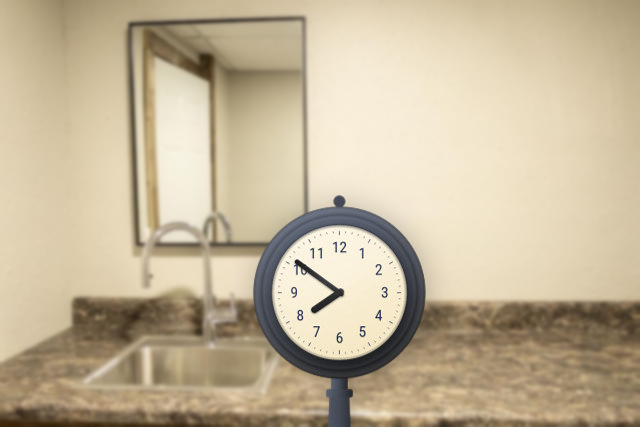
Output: 7.51
